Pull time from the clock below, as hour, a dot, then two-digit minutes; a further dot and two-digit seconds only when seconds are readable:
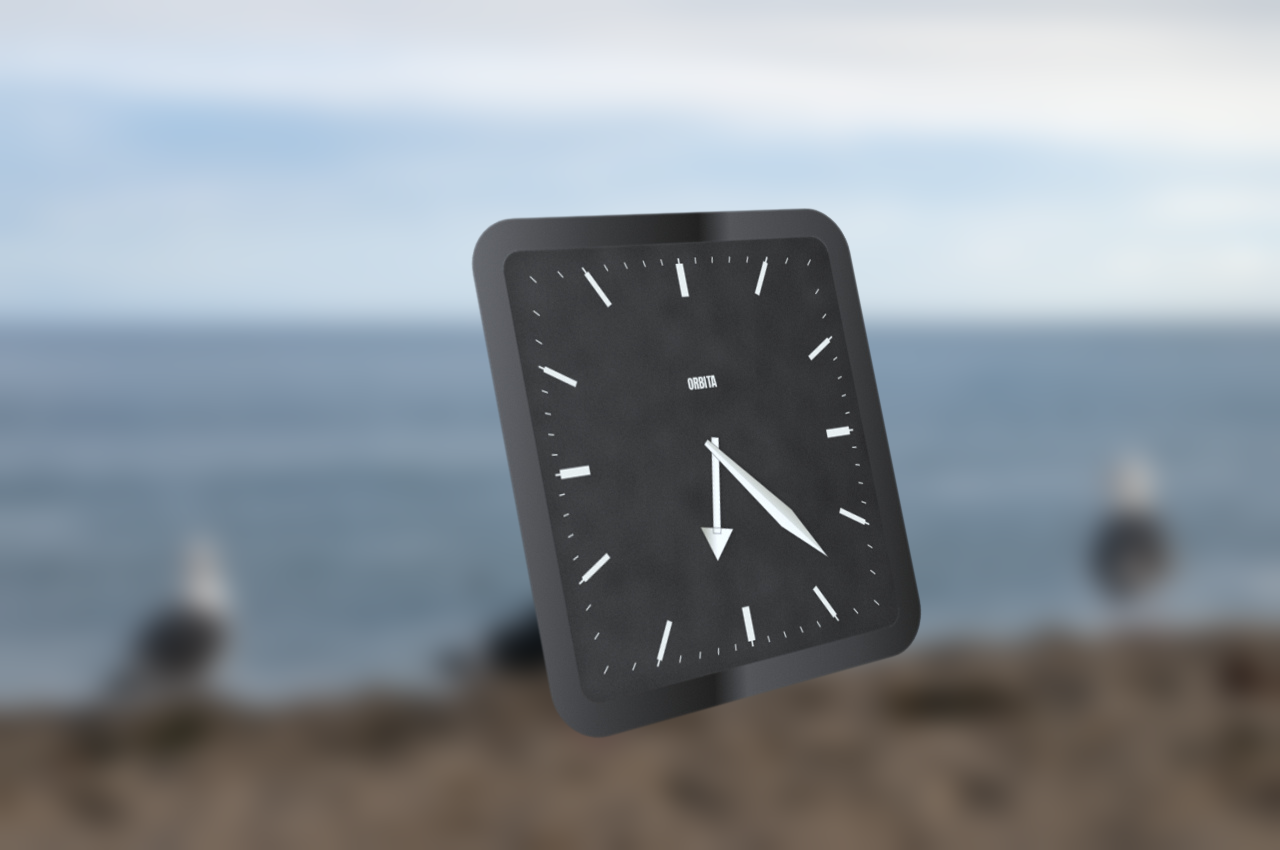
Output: 6.23
